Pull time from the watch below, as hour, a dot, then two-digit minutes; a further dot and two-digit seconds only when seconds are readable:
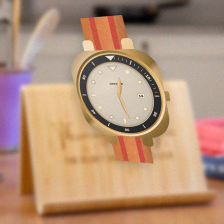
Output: 12.28
